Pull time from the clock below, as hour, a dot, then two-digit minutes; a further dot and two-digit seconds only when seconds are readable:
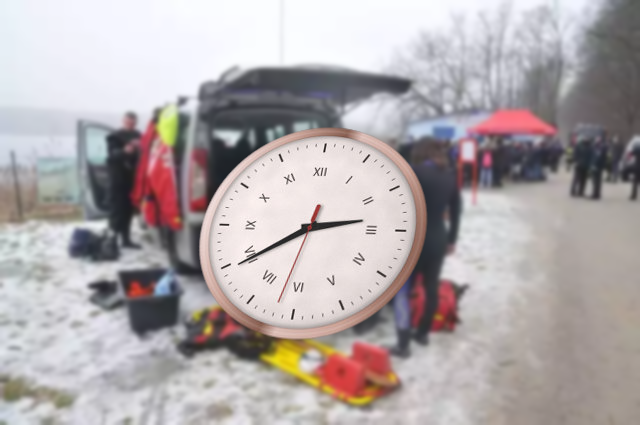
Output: 2.39.32
